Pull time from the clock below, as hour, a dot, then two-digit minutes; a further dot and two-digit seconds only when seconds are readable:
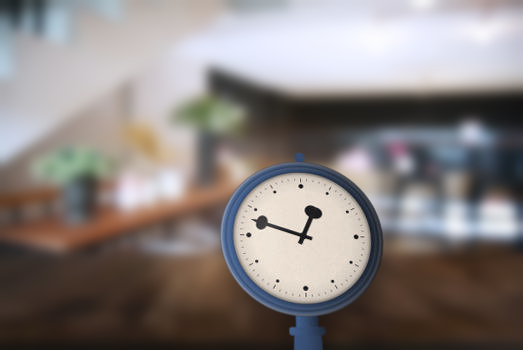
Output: 12.48
